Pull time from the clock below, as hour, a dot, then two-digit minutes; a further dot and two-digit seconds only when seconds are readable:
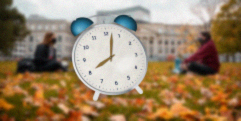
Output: 8.02
